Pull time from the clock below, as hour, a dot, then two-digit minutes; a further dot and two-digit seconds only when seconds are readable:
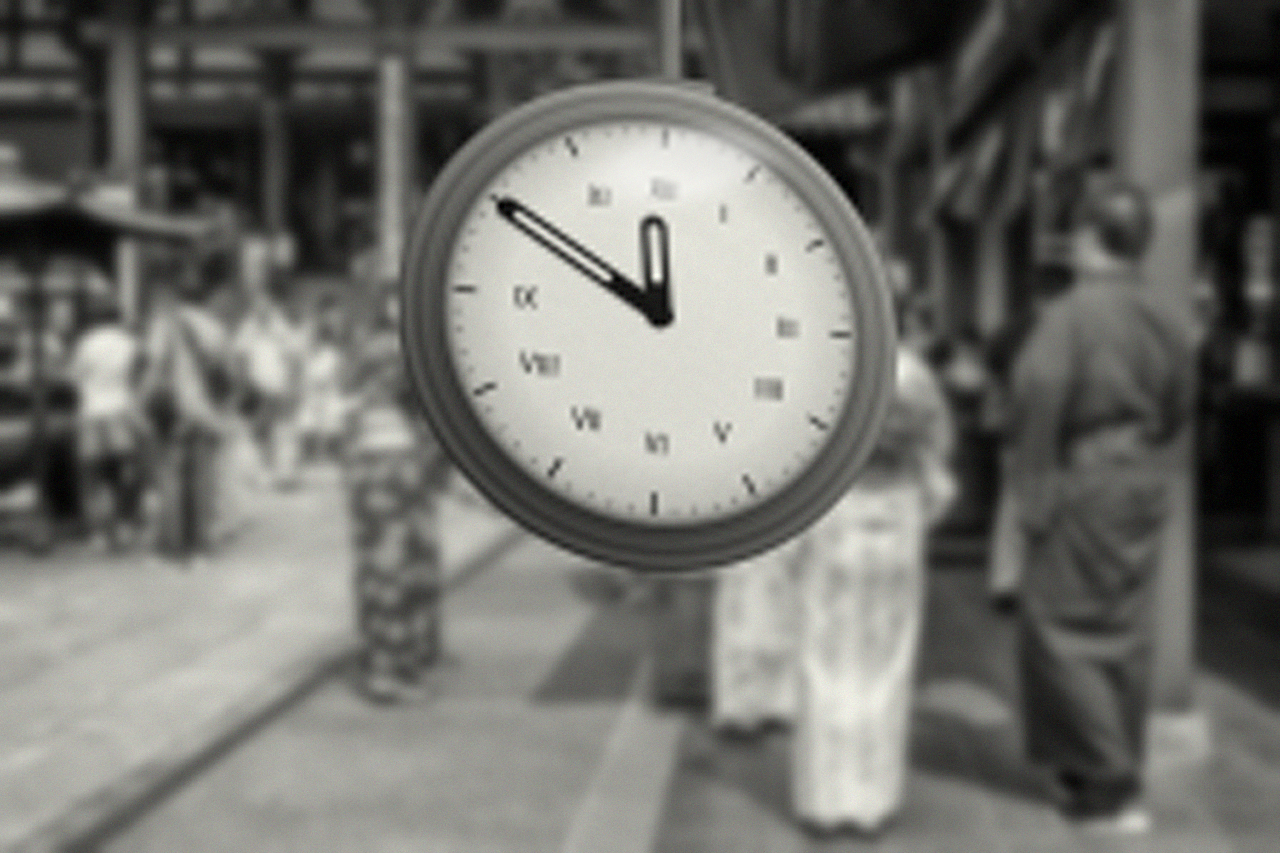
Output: 11.50
